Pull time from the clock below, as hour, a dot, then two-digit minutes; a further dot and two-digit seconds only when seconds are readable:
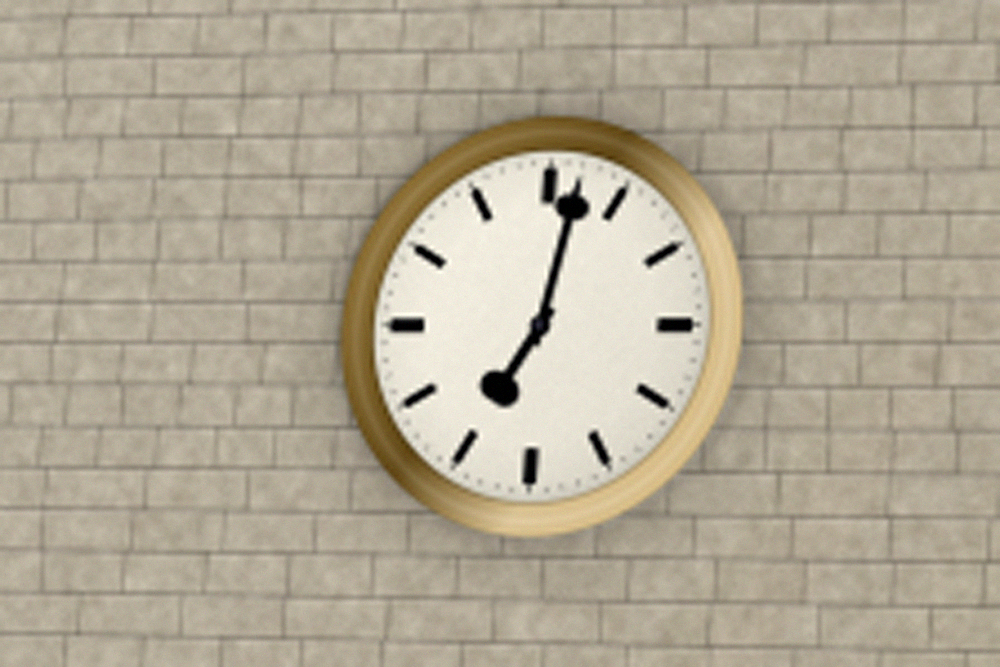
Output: 7.02
